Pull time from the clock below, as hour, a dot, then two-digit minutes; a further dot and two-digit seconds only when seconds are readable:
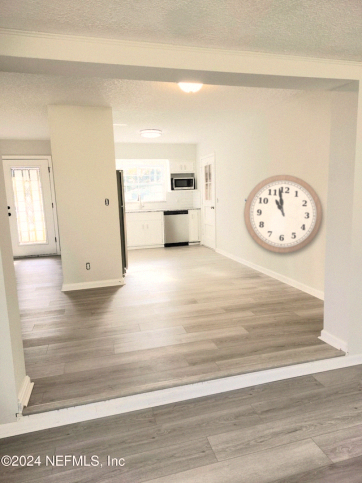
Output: 10.58
